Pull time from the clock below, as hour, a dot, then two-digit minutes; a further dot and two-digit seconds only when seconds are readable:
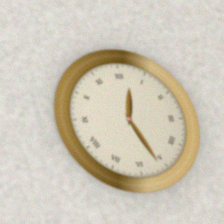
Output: 12.26
